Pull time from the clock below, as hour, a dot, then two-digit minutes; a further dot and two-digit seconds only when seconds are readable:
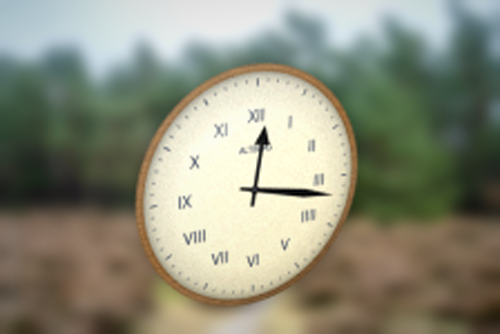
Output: 12.17
